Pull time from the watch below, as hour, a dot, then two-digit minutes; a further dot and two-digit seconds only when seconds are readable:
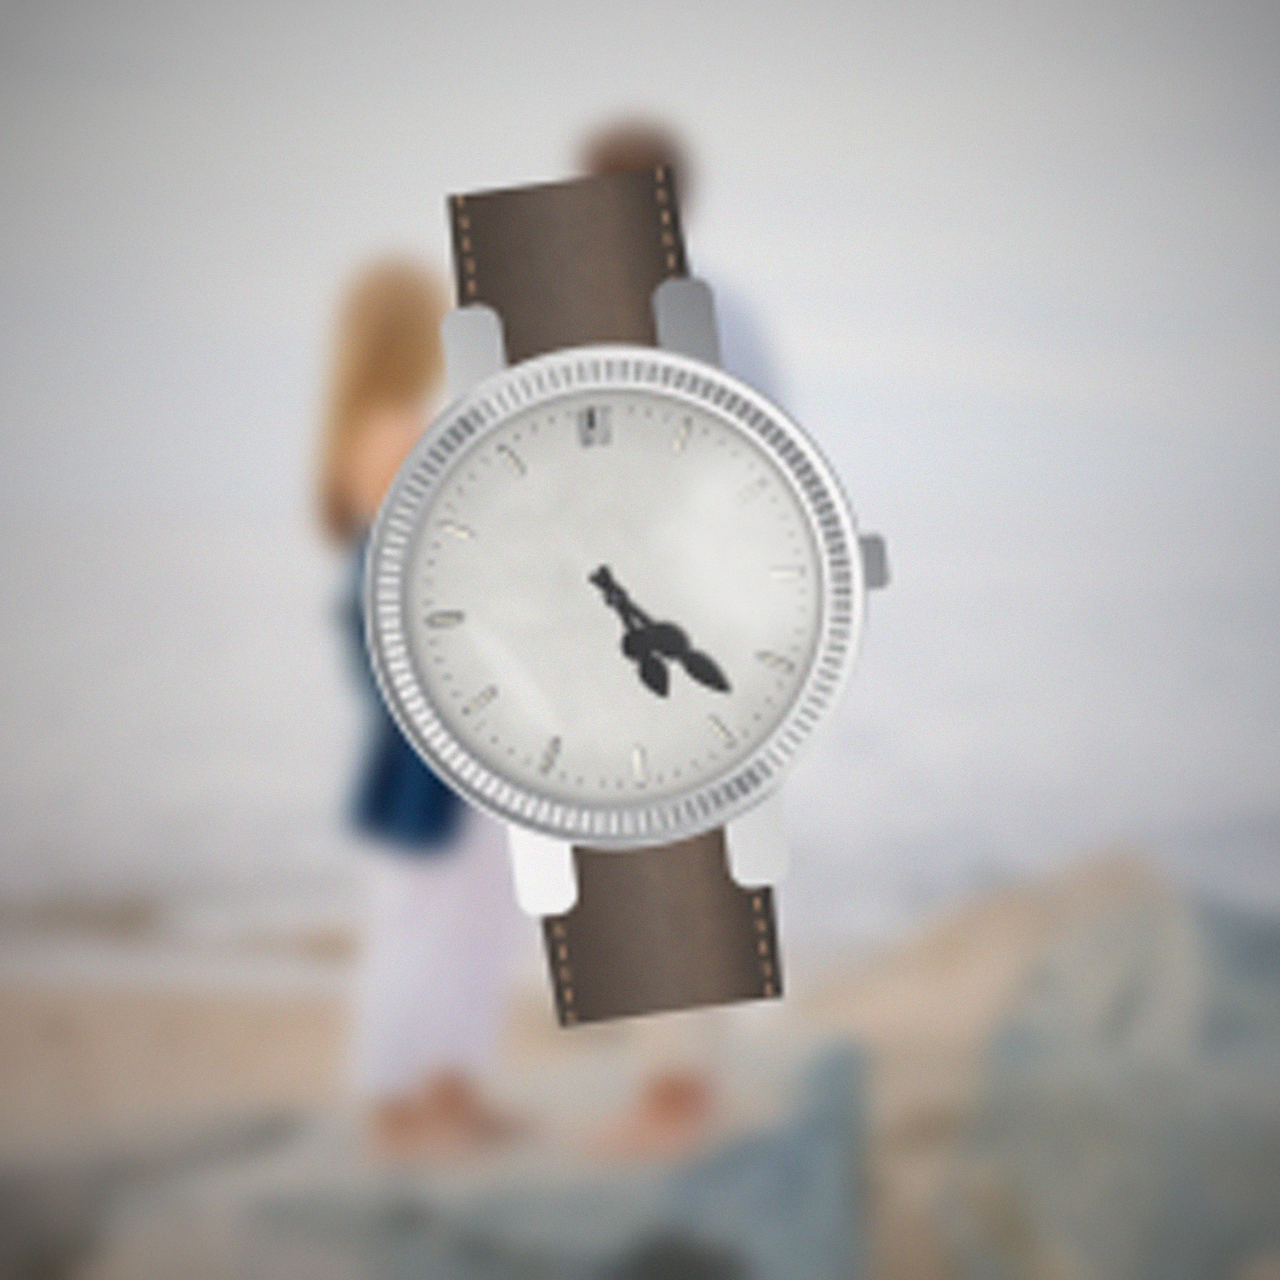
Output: 5.23
